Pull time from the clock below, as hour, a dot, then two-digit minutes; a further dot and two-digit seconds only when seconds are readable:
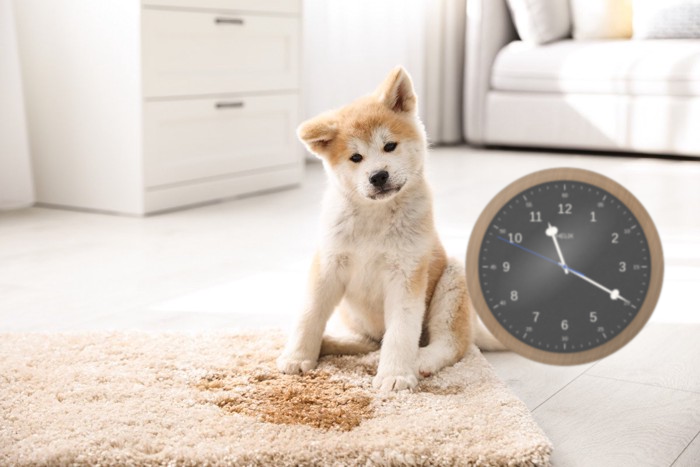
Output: 11.19.49
